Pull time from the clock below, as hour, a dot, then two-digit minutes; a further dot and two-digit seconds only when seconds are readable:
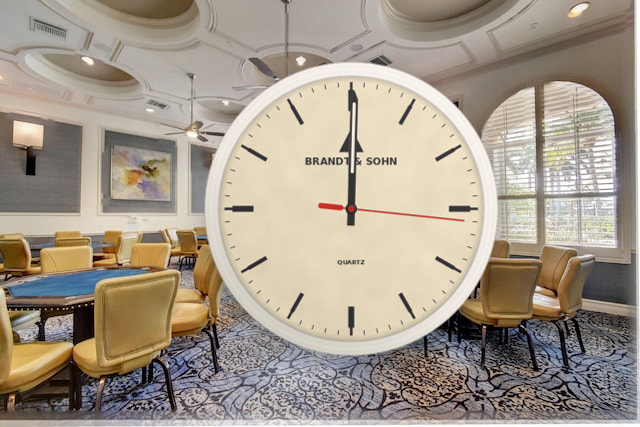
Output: 12.00.16
